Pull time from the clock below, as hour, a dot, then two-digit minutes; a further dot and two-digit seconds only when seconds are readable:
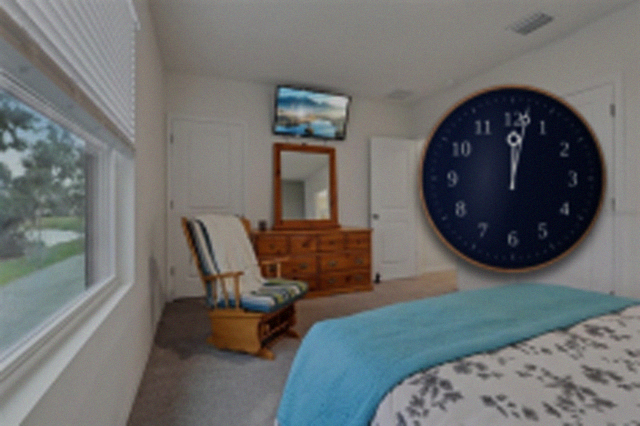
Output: 12.02
